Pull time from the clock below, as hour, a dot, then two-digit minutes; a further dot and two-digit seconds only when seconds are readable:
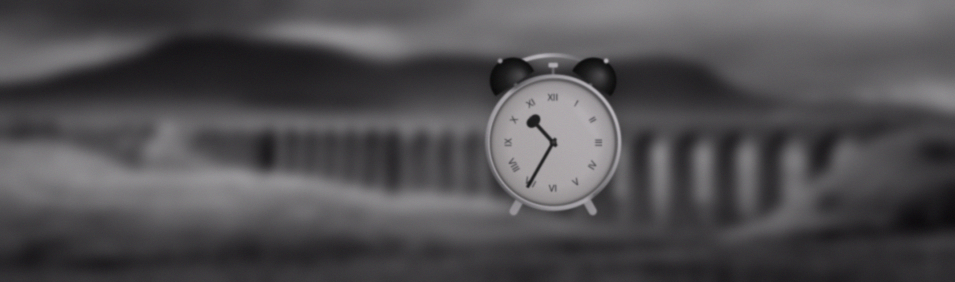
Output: 10.35
